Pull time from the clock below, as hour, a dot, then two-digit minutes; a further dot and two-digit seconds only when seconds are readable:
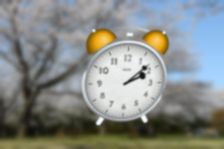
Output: 2.08
